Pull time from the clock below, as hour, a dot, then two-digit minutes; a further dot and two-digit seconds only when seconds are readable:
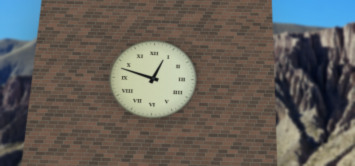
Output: 12.48
